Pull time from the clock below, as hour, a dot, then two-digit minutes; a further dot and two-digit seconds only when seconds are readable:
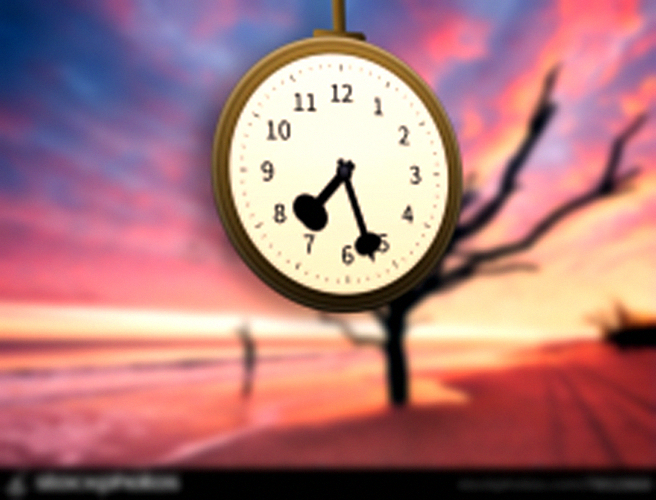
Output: 7.27
